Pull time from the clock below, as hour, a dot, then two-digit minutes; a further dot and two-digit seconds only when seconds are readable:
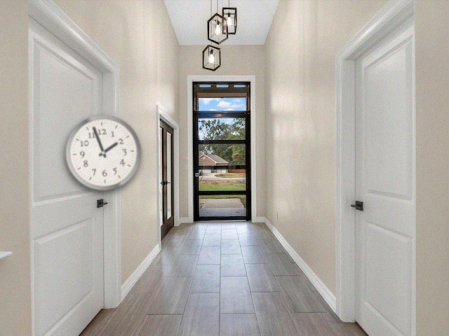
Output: 1.57
